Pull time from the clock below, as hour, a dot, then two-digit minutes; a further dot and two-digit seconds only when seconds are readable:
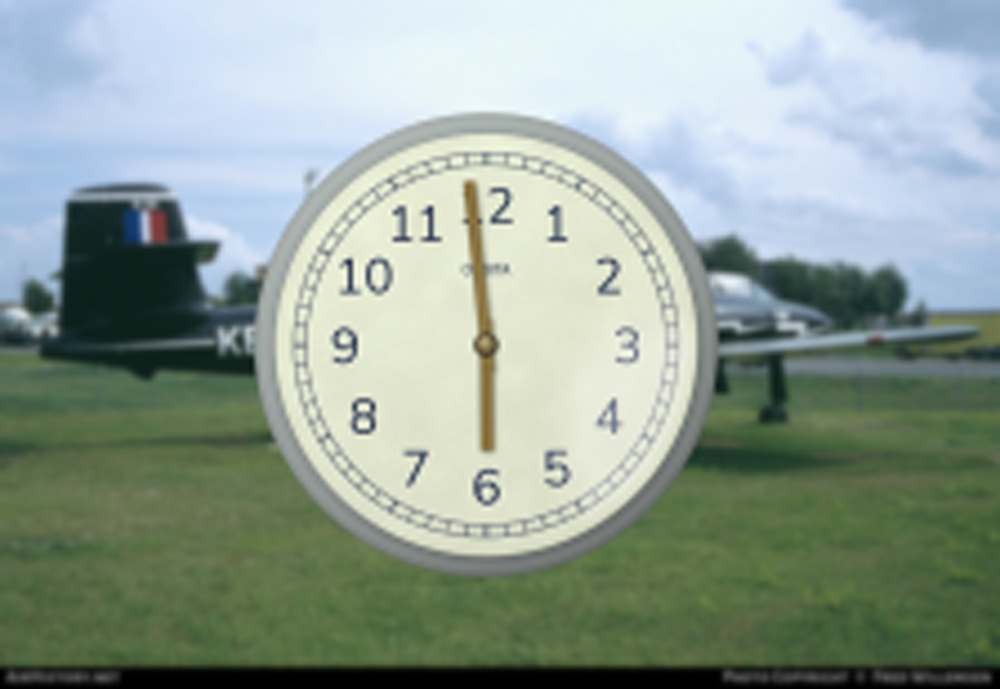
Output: 5.59
